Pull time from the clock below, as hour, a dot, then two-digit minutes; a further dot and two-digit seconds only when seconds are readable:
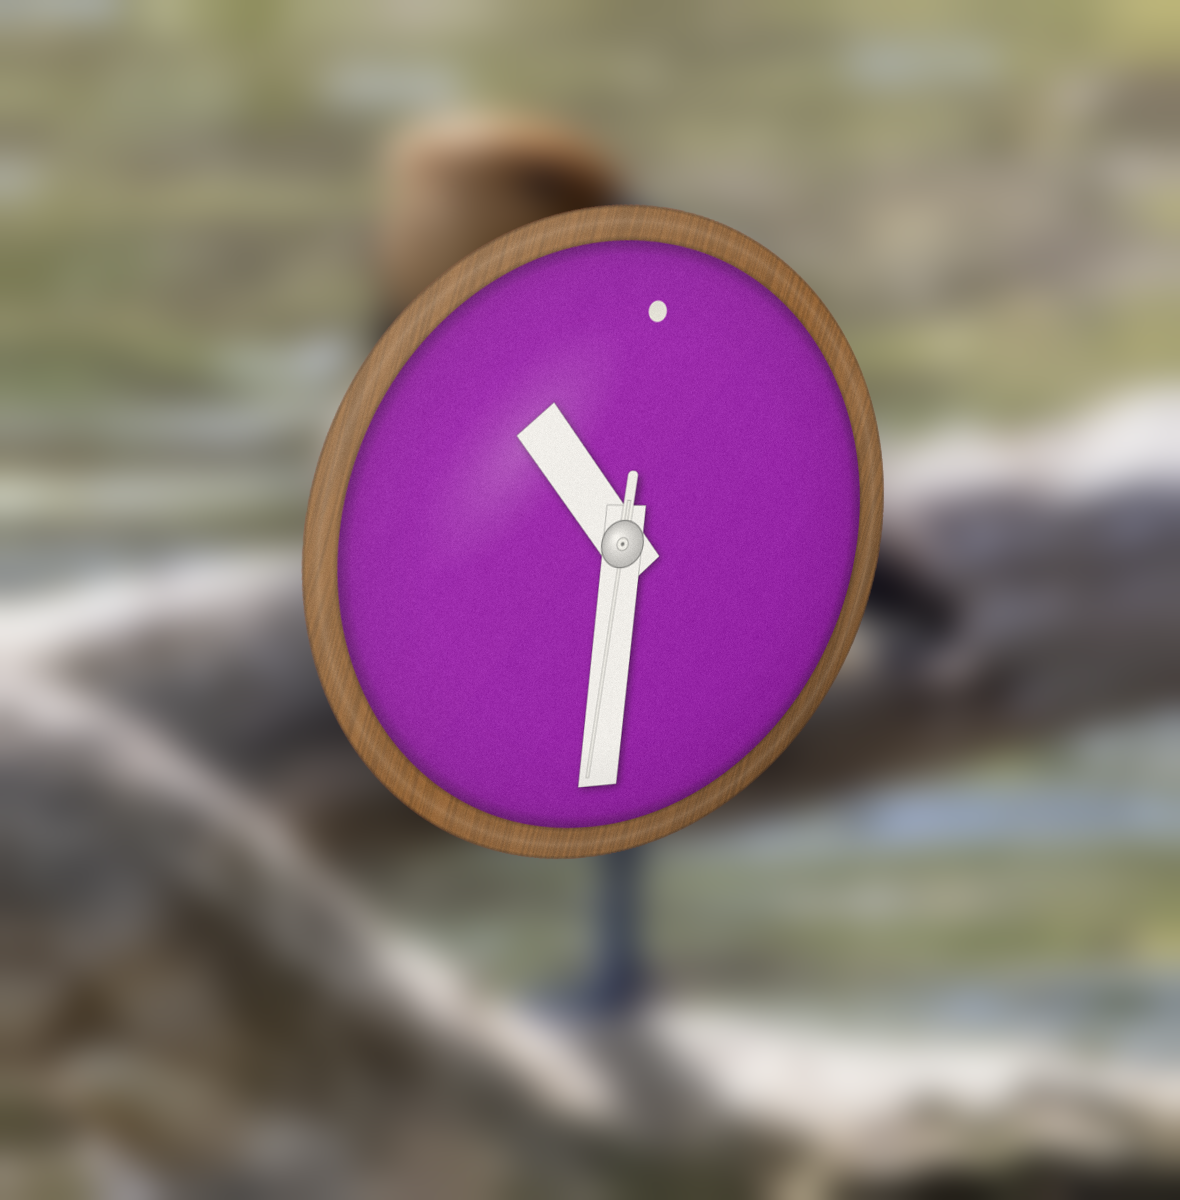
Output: 10.29.30
